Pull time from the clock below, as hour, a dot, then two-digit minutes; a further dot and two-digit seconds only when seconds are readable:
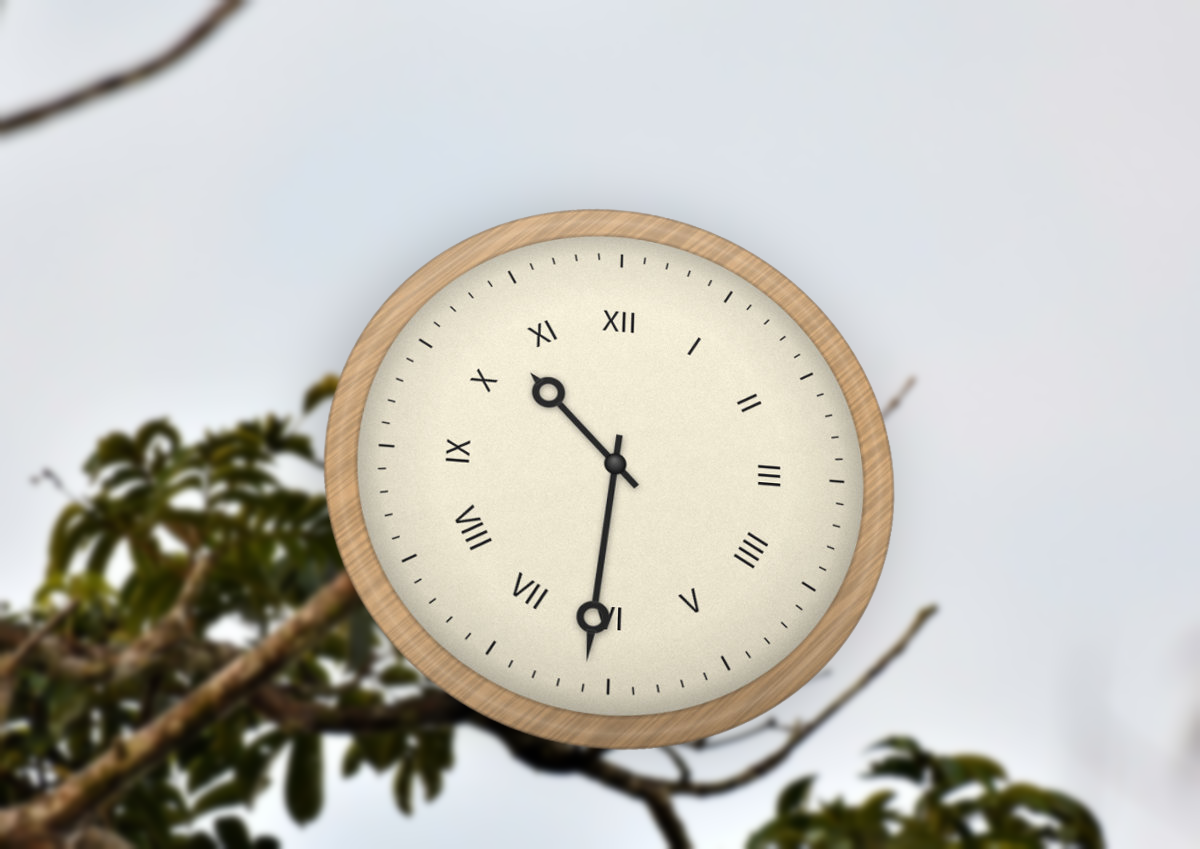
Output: 10.31
